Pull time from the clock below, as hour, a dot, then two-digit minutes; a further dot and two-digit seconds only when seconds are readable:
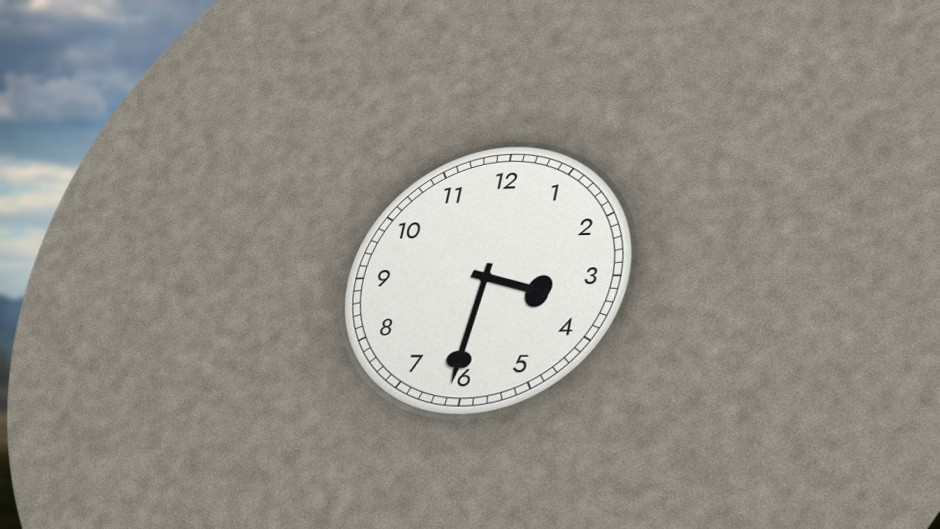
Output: 3.31
